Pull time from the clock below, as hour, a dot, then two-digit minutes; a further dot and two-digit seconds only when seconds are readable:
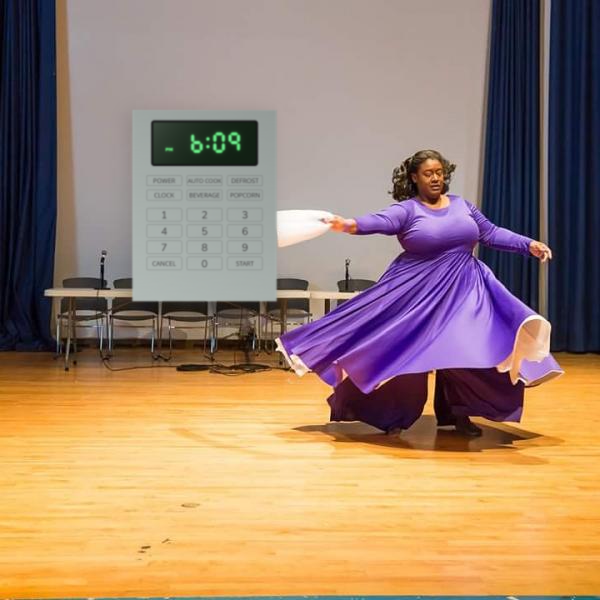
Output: 6.09
